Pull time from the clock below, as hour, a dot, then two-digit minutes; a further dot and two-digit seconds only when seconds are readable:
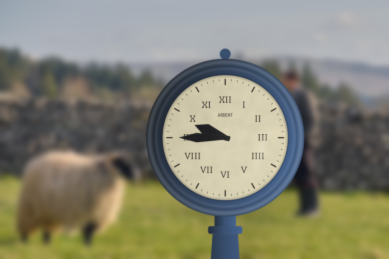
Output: 9.45
